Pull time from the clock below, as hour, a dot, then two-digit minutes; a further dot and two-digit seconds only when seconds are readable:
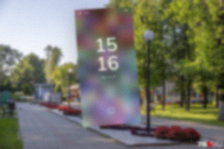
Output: 15.16
